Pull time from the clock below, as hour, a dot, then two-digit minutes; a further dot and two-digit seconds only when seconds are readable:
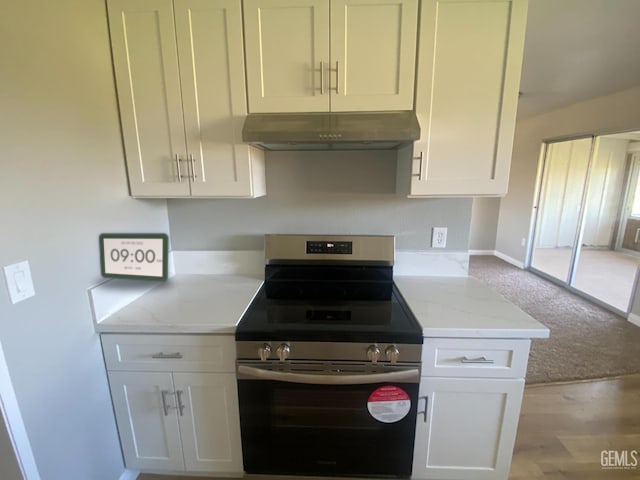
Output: 9.00
